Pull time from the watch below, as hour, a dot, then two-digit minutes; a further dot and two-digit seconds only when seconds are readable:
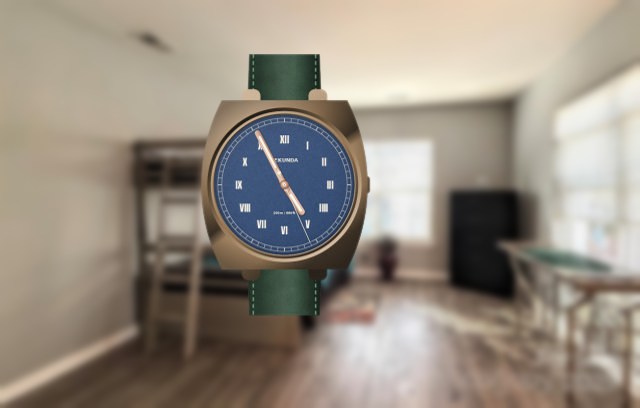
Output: 4.55.26
